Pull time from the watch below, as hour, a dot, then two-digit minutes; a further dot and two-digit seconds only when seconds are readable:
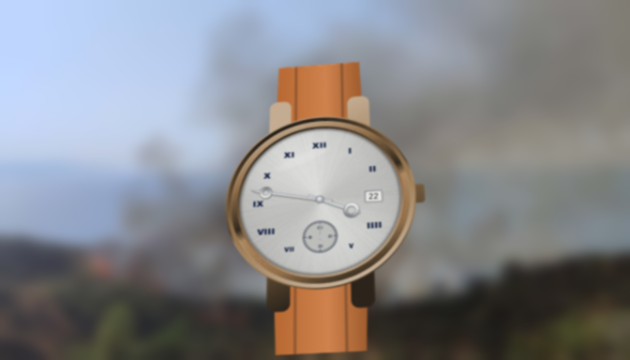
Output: 3.47
